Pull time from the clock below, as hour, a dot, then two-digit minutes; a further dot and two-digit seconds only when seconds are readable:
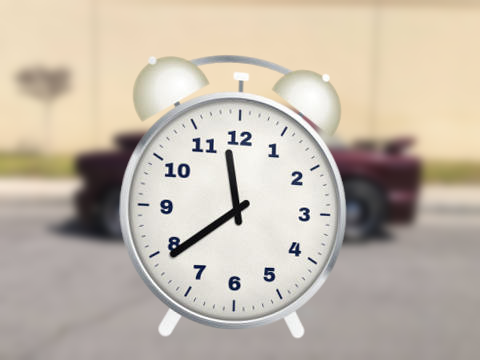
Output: 11.39
